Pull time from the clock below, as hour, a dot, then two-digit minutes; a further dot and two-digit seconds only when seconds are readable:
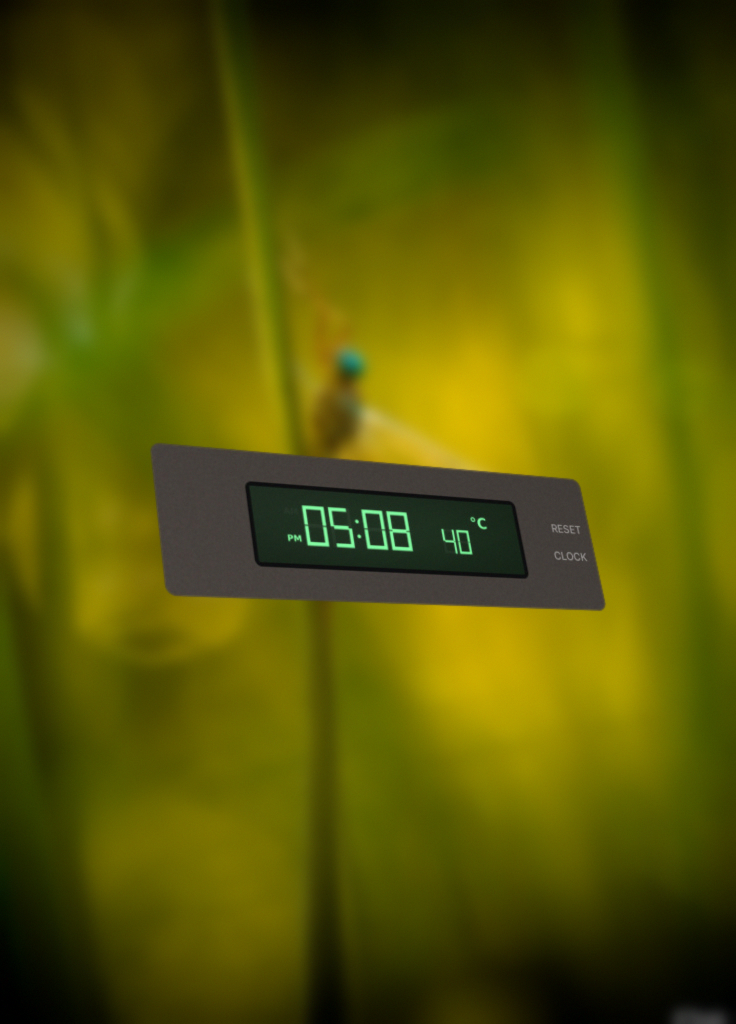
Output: 5.08
